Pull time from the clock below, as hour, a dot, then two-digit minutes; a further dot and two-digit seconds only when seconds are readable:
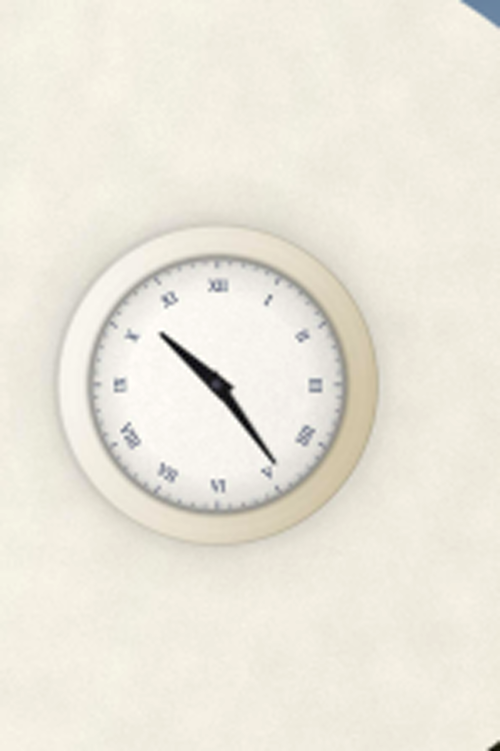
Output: 10.24
